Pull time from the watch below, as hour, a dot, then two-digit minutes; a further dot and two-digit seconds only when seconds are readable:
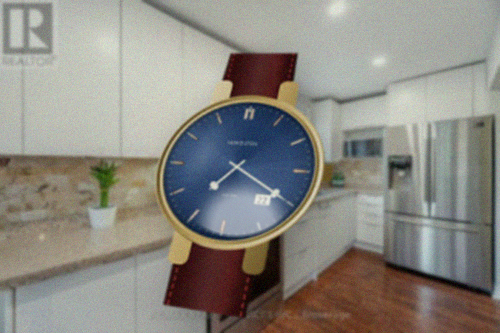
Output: 7.20
